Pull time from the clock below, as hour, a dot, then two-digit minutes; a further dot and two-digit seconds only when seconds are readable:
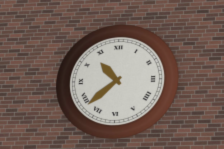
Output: 10.38
